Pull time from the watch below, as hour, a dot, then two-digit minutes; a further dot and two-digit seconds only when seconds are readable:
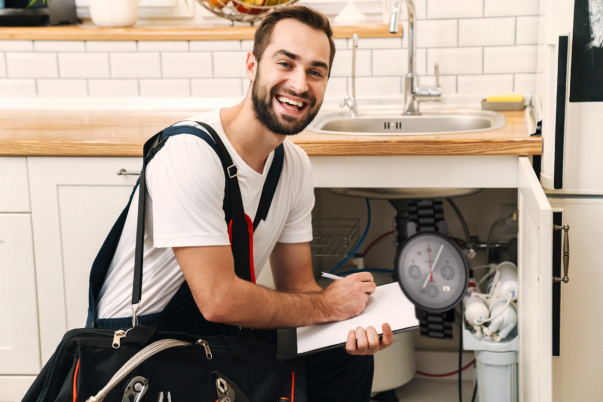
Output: 7.05
